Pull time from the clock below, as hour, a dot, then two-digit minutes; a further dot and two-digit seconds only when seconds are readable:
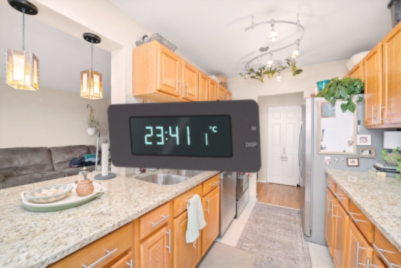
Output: 23.41
